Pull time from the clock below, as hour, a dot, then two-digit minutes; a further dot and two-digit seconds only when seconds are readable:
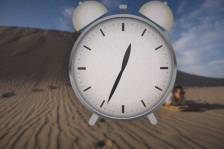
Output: 12.34
